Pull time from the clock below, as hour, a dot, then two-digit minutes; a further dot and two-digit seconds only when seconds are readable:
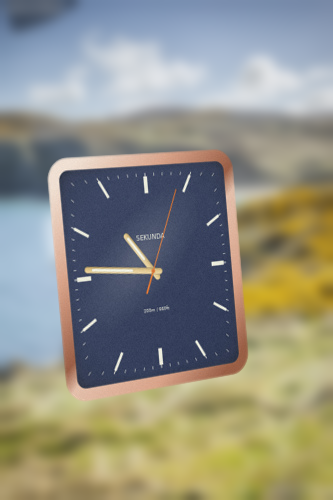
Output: 10.46.04
